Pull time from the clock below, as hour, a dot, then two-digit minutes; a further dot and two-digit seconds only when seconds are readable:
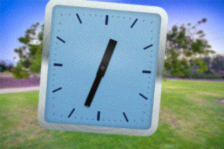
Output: 12.33
